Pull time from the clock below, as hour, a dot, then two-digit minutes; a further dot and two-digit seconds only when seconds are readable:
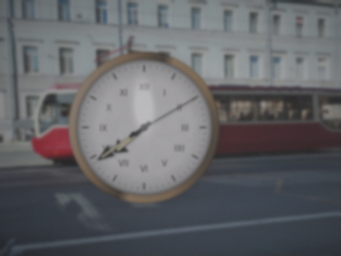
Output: 7.39.10
